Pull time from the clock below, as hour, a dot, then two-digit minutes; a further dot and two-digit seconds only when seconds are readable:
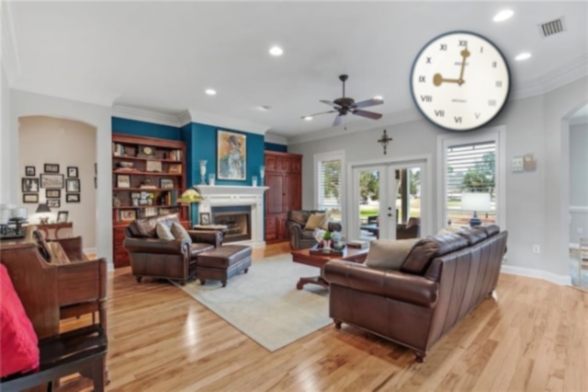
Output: 9.01
